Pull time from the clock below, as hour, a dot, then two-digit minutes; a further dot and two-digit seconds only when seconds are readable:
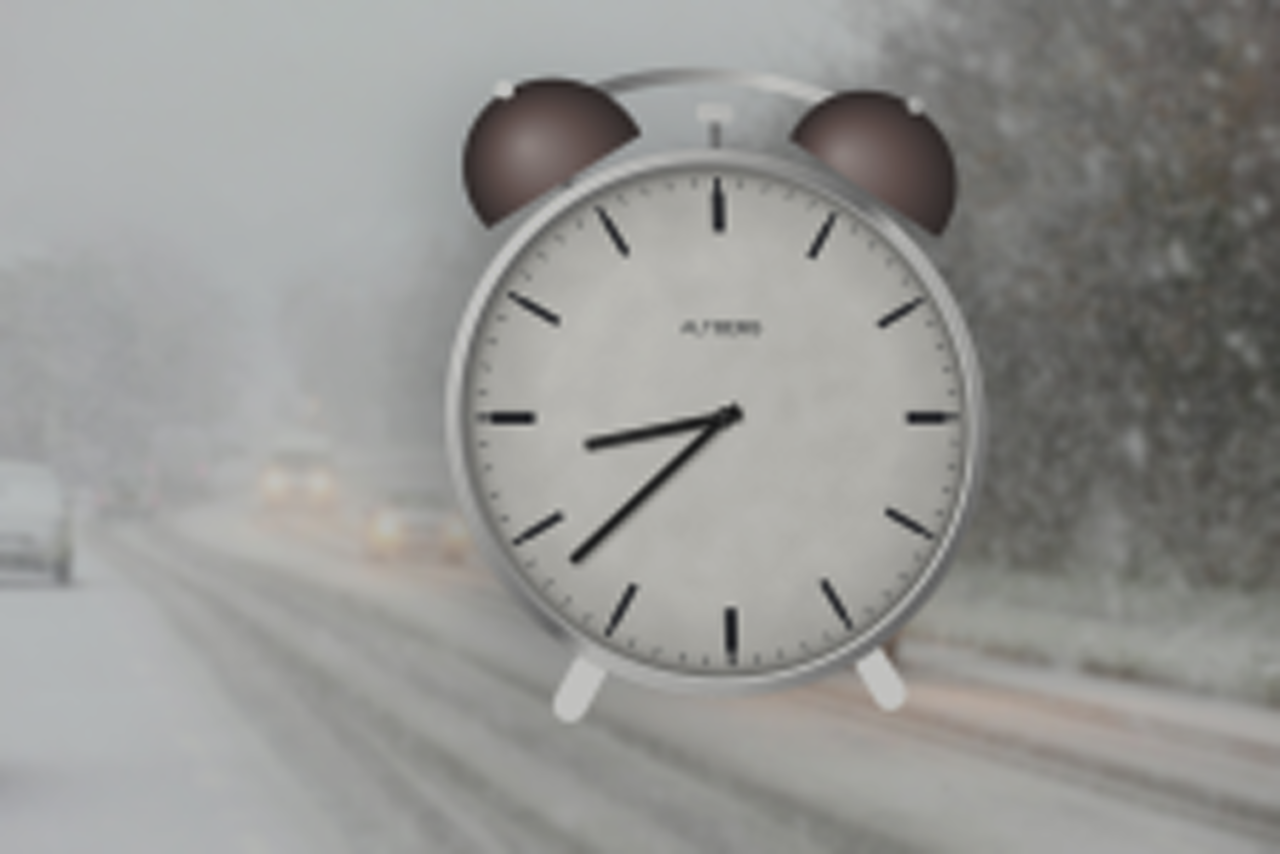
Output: 8.38
